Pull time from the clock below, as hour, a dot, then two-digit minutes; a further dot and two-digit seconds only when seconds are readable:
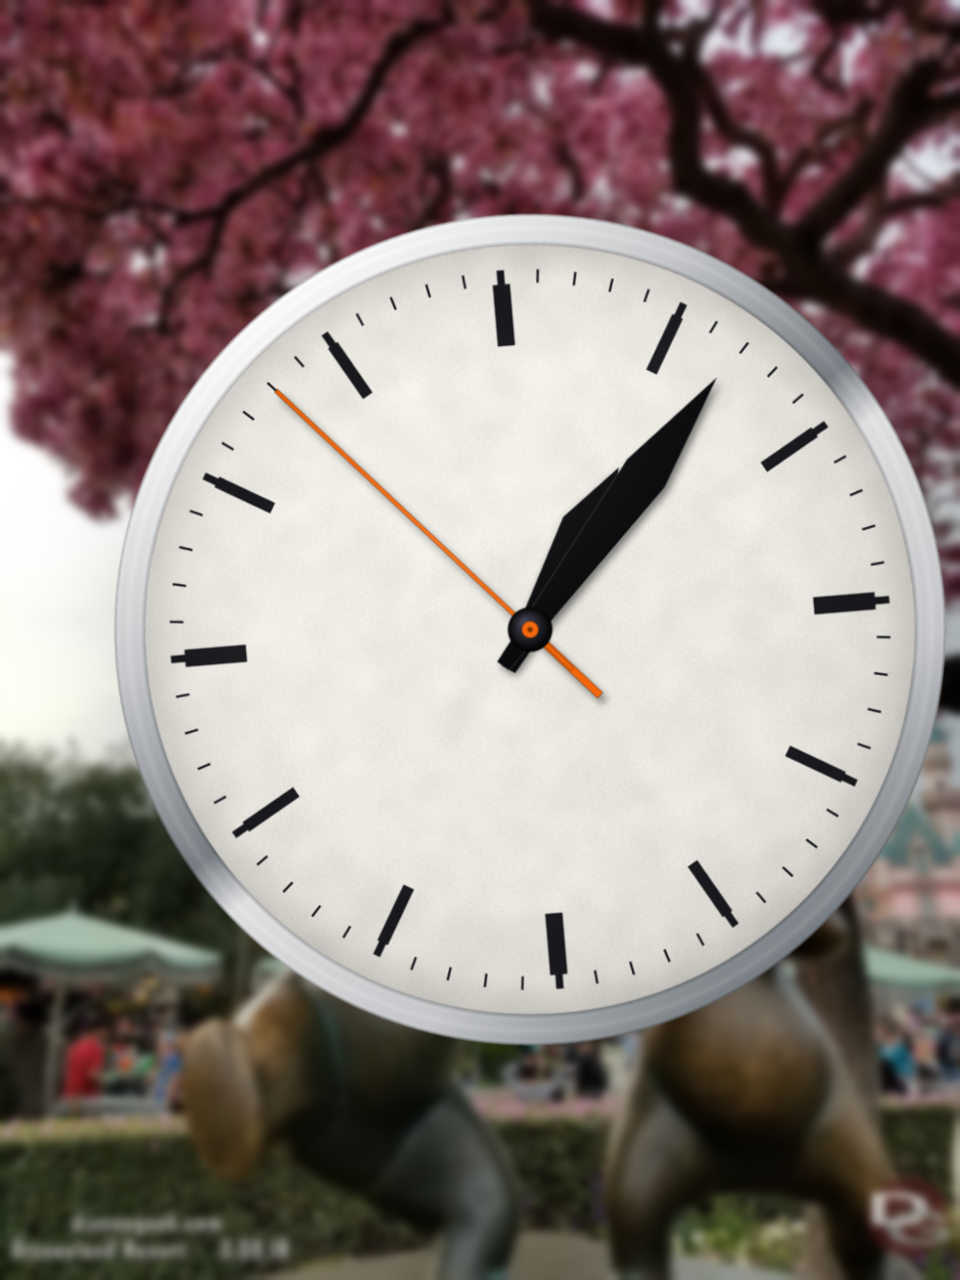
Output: 1.06.53
